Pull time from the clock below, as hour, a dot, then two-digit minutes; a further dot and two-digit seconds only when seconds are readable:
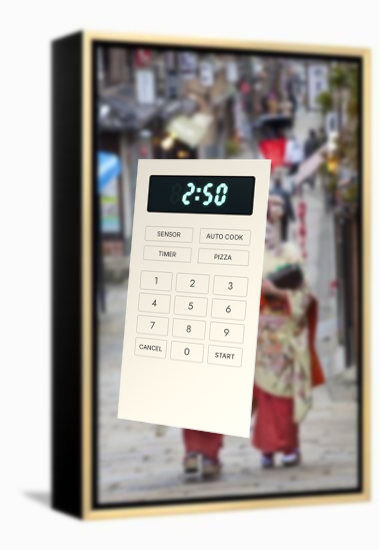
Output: 2.50
